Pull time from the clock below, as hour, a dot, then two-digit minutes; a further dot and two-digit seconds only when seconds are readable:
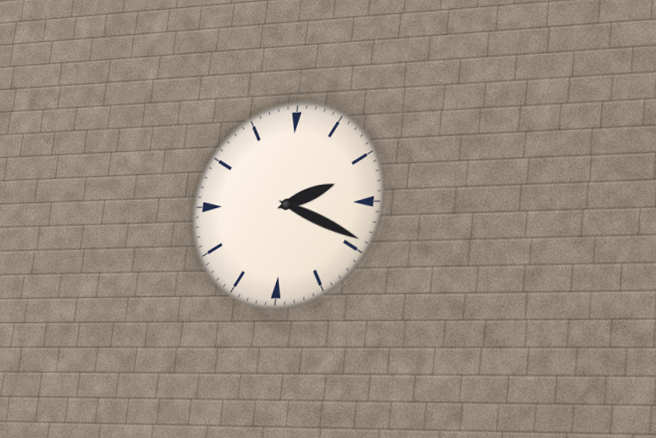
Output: 2.19
